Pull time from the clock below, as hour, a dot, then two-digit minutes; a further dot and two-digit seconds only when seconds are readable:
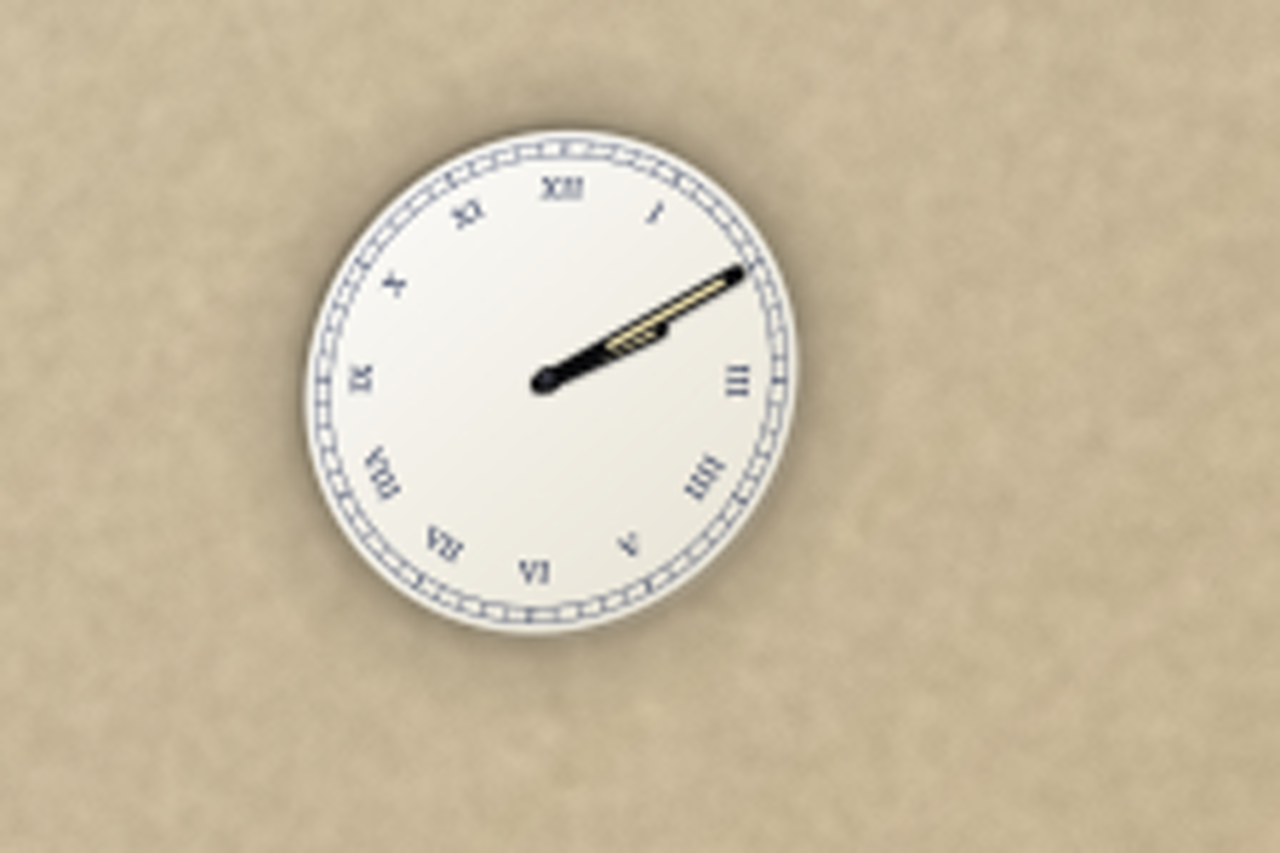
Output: 2.10
